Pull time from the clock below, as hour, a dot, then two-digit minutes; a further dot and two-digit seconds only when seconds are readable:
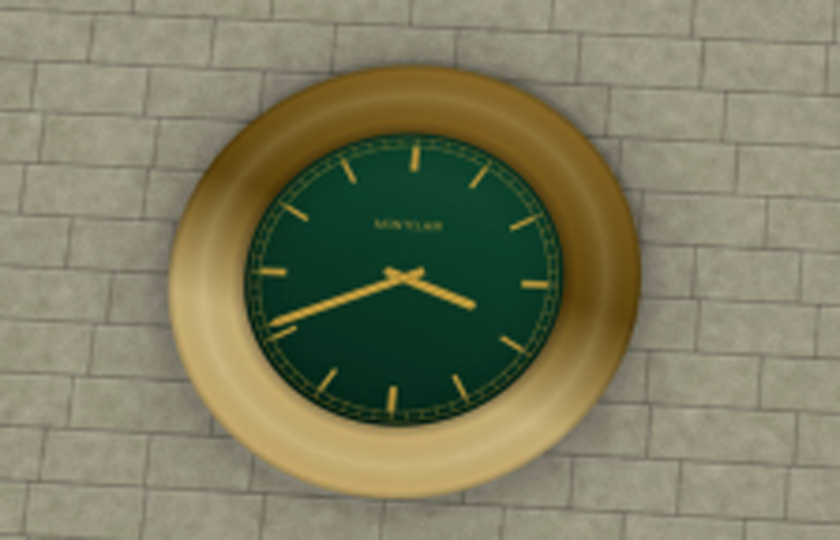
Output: 3.41
